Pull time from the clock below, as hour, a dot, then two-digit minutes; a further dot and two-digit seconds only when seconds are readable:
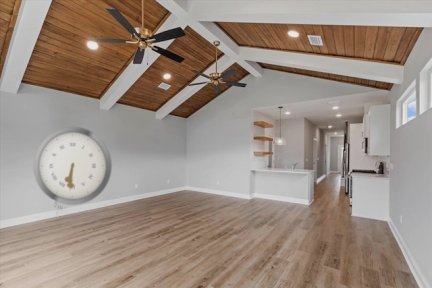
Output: 6.31
